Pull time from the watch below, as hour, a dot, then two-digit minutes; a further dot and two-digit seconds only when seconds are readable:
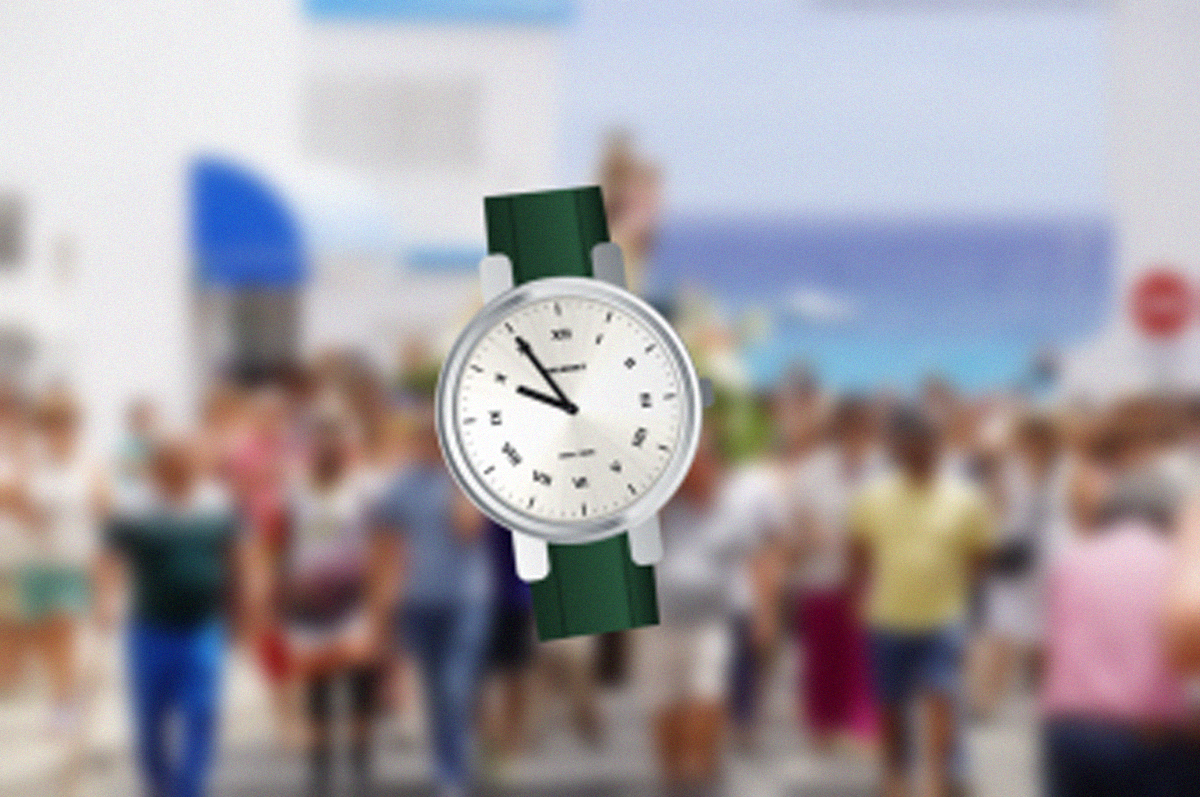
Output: 9.55
